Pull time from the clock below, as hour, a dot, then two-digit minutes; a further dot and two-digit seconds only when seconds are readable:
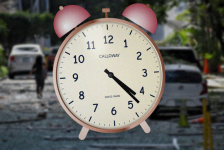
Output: 4.23
